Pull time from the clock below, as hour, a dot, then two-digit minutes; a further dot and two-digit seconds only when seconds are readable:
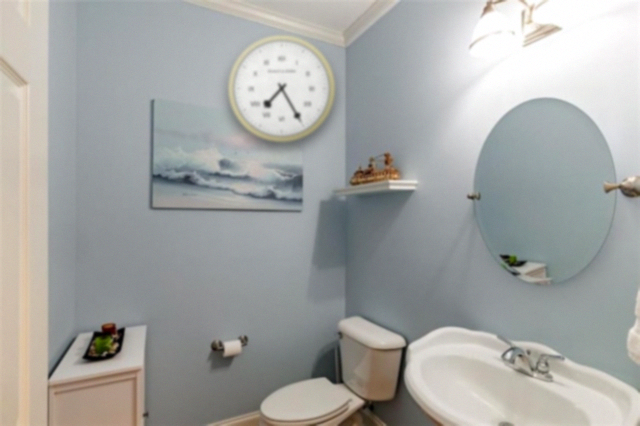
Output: 7.25
